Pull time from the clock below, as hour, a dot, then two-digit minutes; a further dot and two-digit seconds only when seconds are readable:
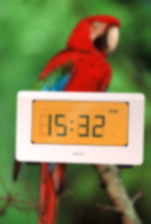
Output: 15.32
